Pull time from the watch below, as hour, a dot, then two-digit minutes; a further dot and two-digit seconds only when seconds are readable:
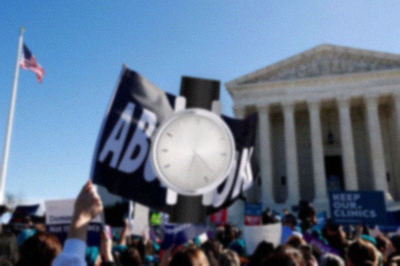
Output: 6.22
